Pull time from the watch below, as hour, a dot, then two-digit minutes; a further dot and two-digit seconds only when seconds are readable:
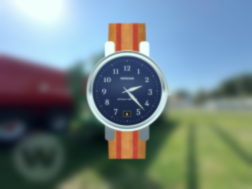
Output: 2.23
